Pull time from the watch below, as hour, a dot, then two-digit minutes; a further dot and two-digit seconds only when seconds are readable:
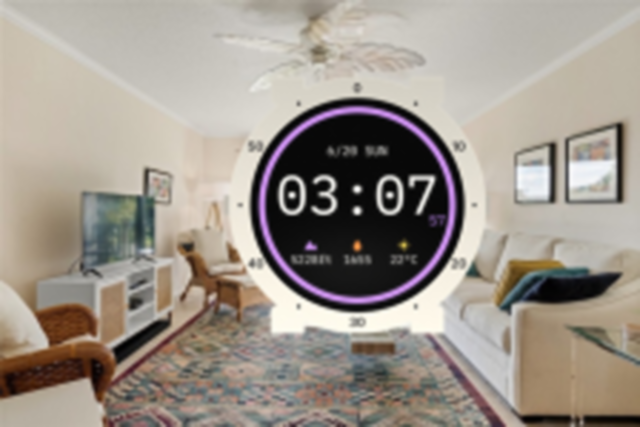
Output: 3.07
